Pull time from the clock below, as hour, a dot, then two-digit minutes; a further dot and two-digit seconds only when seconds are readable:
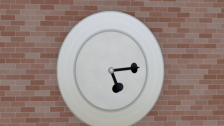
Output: 5.14
